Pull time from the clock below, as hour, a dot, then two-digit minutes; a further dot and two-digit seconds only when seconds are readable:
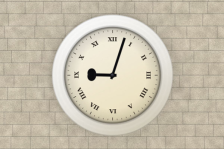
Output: 9.03
